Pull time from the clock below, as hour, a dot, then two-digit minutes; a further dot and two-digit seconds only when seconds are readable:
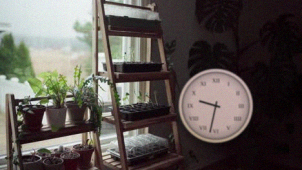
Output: 9.32
